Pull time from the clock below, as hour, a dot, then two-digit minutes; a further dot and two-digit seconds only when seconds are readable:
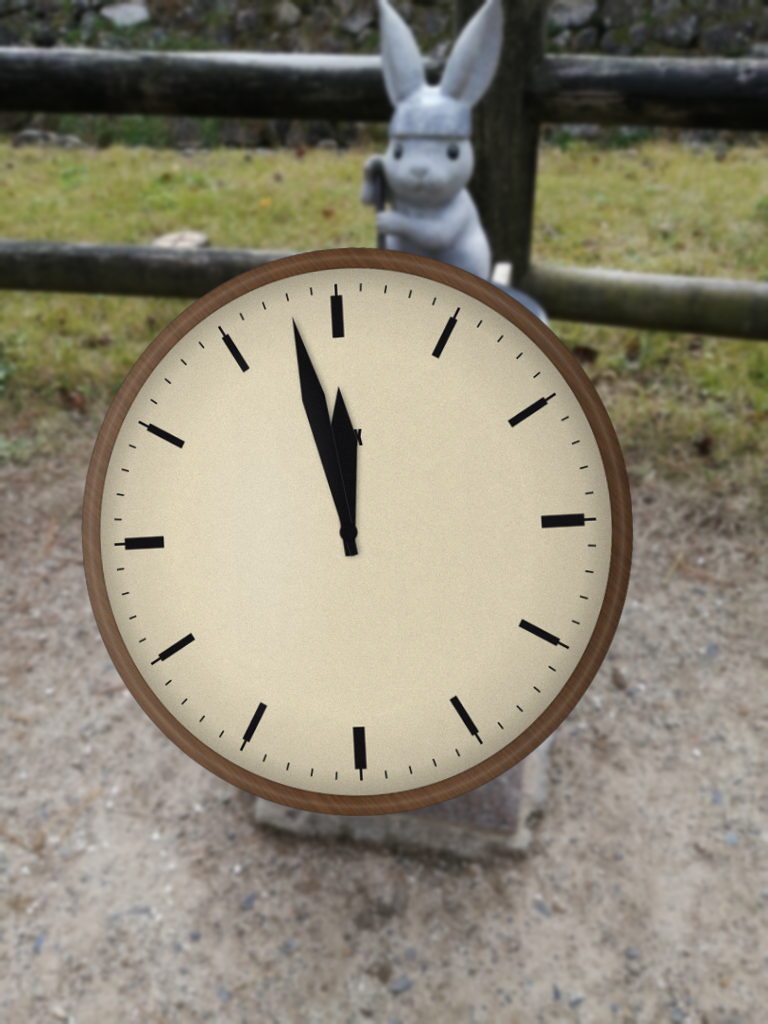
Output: 11.58
